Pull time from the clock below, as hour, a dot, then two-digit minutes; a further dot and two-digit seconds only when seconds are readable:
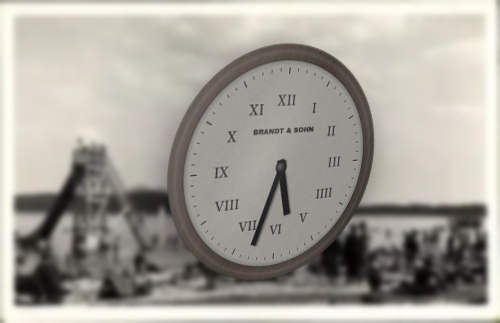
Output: 5.33
